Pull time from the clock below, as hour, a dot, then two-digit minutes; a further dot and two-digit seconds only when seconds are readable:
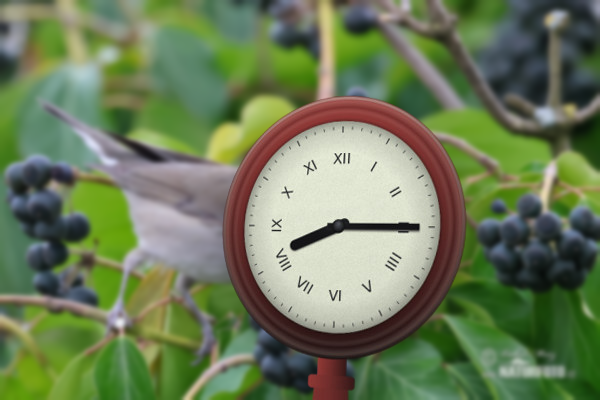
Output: 8.15
